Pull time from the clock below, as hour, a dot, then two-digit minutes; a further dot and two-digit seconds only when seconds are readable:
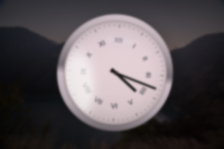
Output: 4.18
